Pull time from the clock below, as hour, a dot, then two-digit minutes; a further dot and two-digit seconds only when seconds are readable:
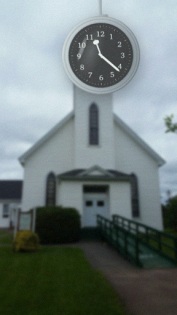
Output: 11.22
